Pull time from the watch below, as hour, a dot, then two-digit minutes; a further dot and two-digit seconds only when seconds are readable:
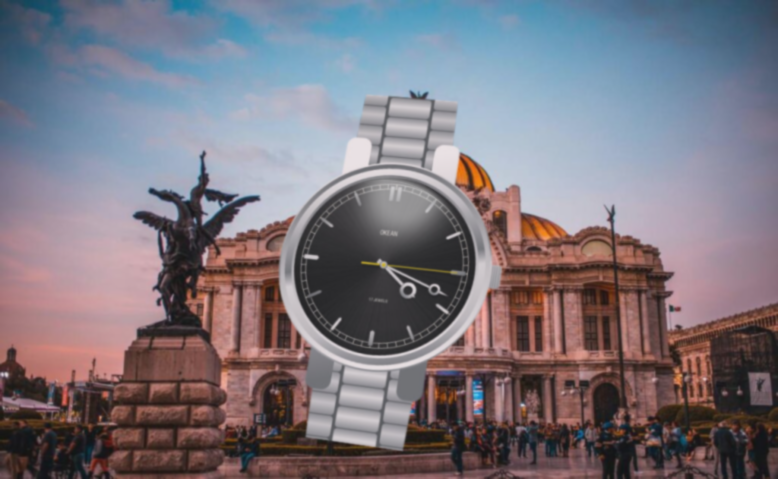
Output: 4.18.15
